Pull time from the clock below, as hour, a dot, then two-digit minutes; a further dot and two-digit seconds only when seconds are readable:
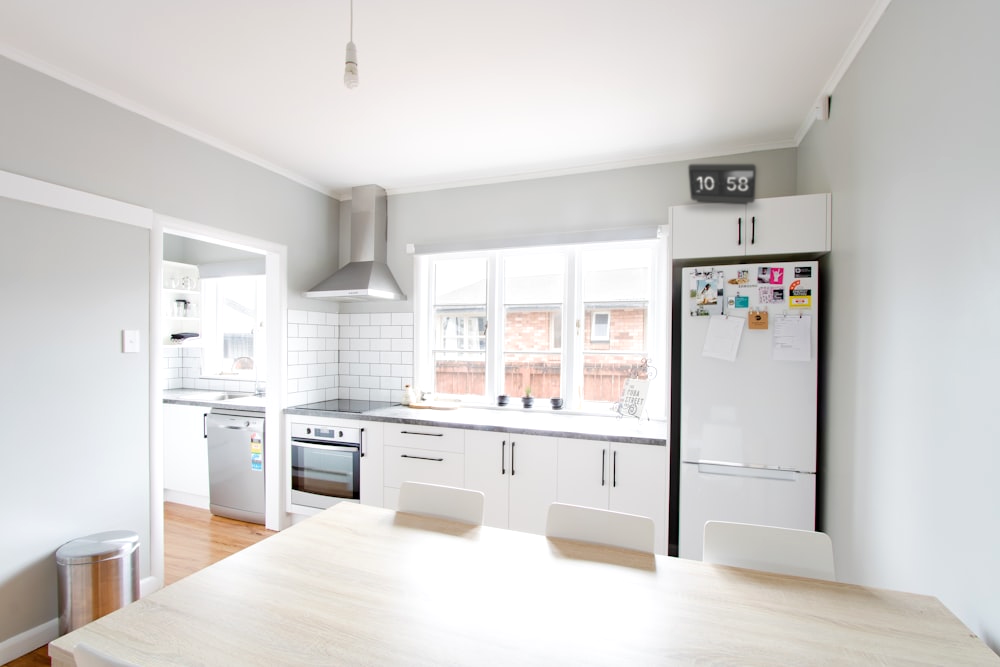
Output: 10.58
